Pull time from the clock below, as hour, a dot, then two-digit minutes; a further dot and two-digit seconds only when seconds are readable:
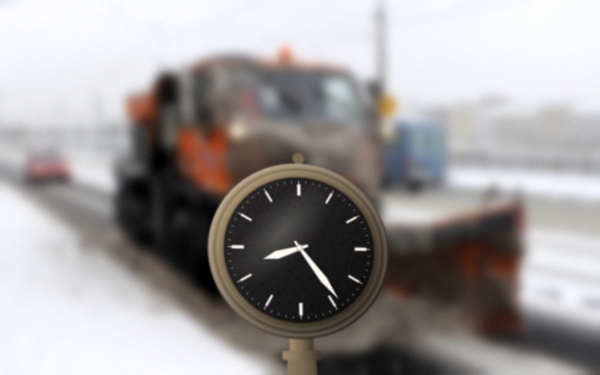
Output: 8.24
